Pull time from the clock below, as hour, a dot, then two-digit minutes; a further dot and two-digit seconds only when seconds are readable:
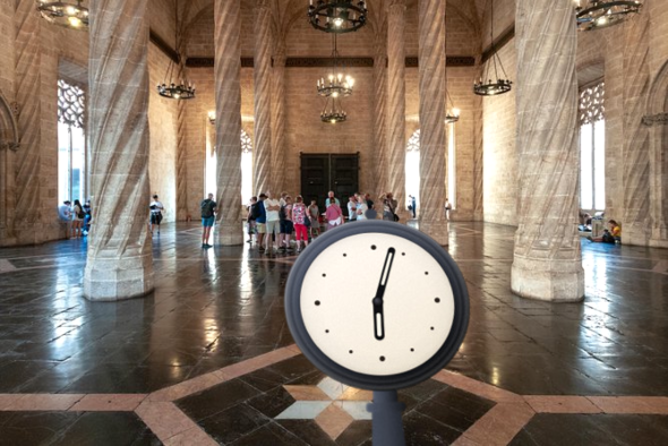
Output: 6.03
